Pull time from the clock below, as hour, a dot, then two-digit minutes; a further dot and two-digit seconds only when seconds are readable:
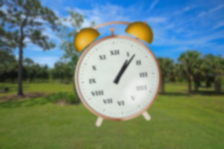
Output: 1.07
